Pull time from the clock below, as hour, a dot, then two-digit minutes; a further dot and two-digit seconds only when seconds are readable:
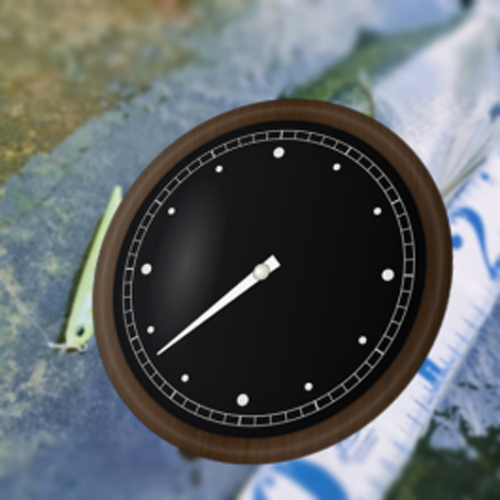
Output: 7.38
